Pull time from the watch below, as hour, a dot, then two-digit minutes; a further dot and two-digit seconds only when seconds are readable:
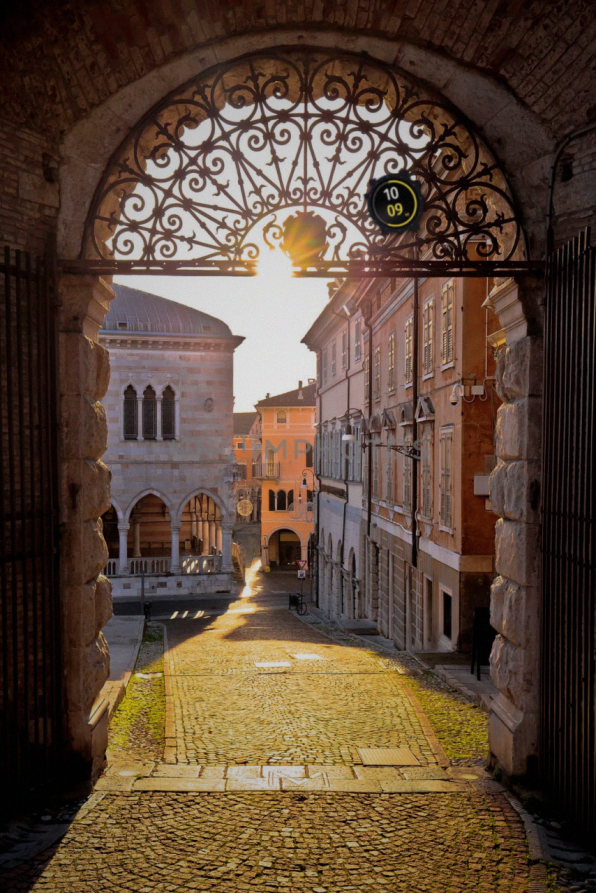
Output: 10.09
